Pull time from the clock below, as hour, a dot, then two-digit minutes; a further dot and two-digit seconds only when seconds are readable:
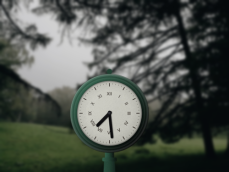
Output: 7.29
